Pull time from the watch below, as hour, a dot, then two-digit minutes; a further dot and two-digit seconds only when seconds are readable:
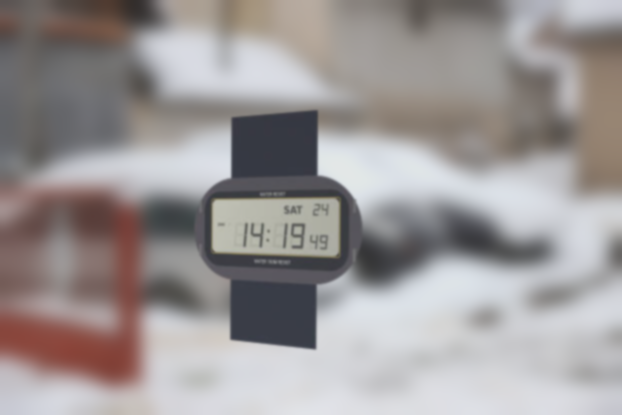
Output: 14.19.49
